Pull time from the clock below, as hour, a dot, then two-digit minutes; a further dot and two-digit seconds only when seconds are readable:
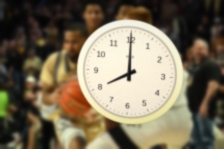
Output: 8.00
